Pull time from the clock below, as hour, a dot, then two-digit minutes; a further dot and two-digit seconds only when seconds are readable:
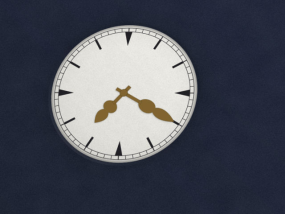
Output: 7.20
